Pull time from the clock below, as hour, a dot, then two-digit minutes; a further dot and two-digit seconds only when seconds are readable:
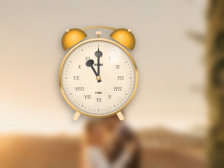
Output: 11.00
